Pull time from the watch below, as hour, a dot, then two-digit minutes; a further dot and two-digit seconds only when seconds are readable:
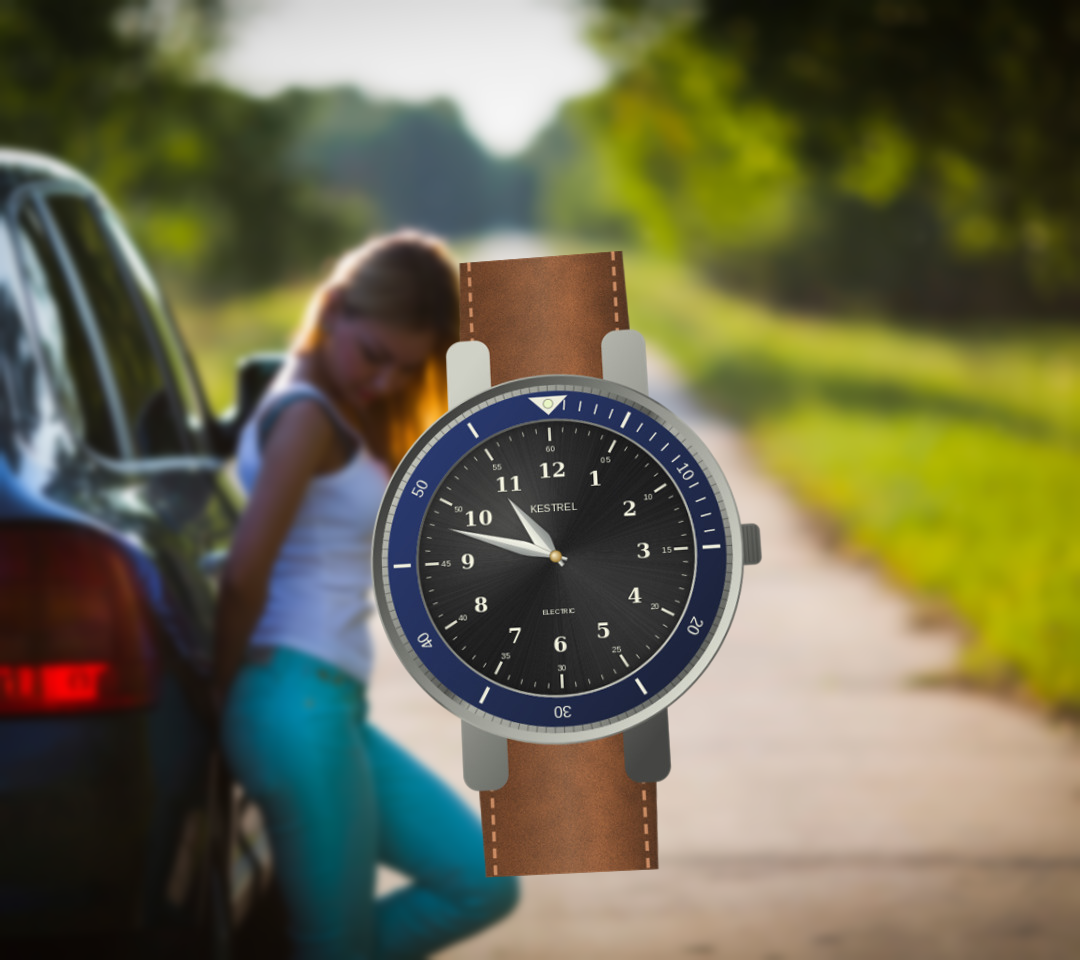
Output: 10.48
